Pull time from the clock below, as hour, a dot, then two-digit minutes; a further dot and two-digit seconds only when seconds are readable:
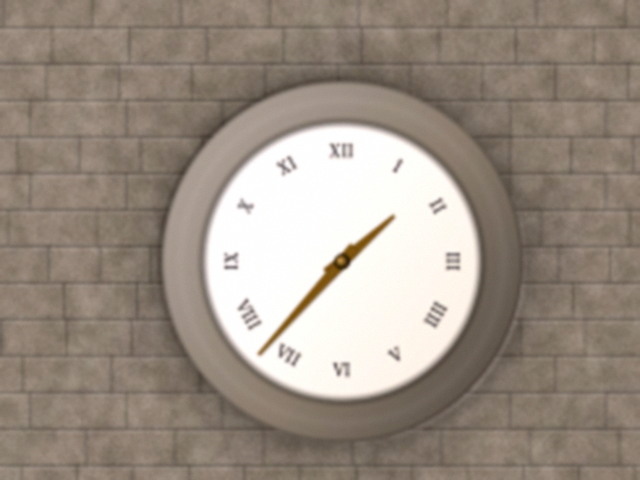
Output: 1.37
